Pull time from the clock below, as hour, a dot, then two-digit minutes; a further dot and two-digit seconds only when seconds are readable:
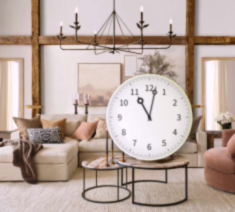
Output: 11.02
